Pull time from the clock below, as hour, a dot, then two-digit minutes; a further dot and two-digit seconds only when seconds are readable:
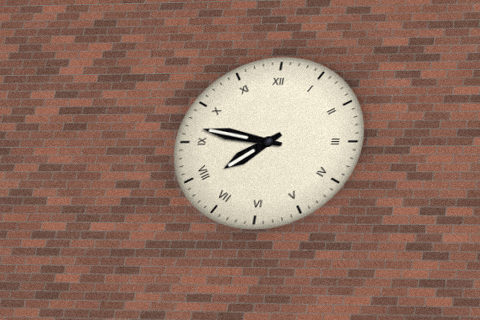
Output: 7.47
